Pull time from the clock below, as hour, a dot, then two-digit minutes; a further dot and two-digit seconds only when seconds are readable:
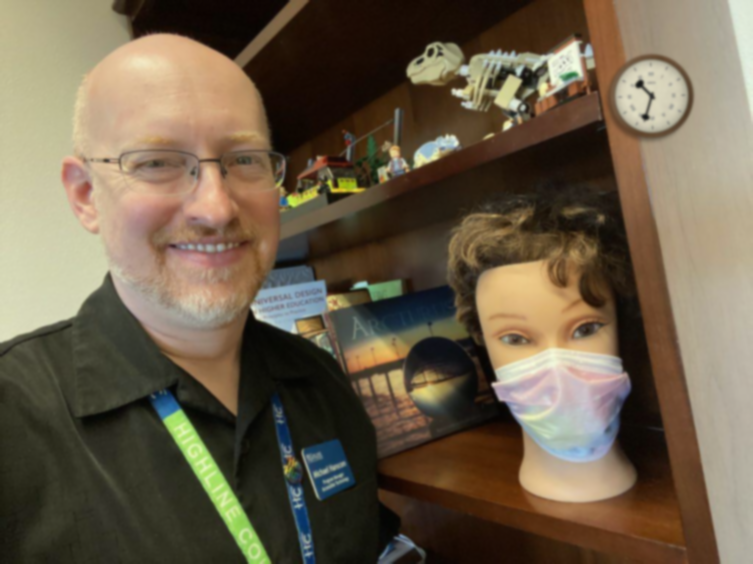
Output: 10.33
